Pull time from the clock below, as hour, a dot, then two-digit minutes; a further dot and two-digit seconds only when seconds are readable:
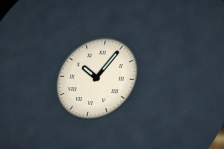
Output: 10.05
